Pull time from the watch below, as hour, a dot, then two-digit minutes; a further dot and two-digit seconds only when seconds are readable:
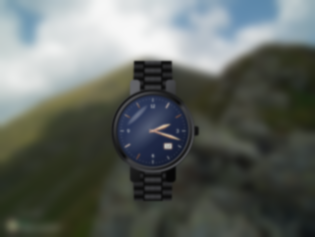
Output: 2.18
